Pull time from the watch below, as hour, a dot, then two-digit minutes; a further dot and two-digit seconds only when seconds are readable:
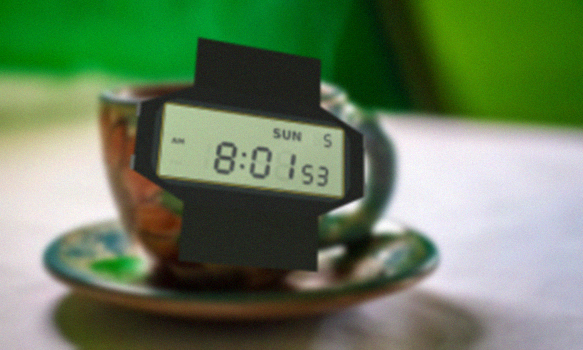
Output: 8.01.53
